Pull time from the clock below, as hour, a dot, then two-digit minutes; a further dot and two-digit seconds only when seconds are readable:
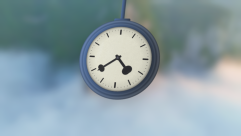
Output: 4.39
